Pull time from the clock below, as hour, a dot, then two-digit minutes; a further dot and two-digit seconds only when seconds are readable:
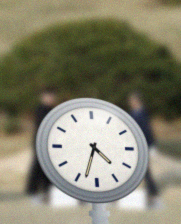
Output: 4.33
